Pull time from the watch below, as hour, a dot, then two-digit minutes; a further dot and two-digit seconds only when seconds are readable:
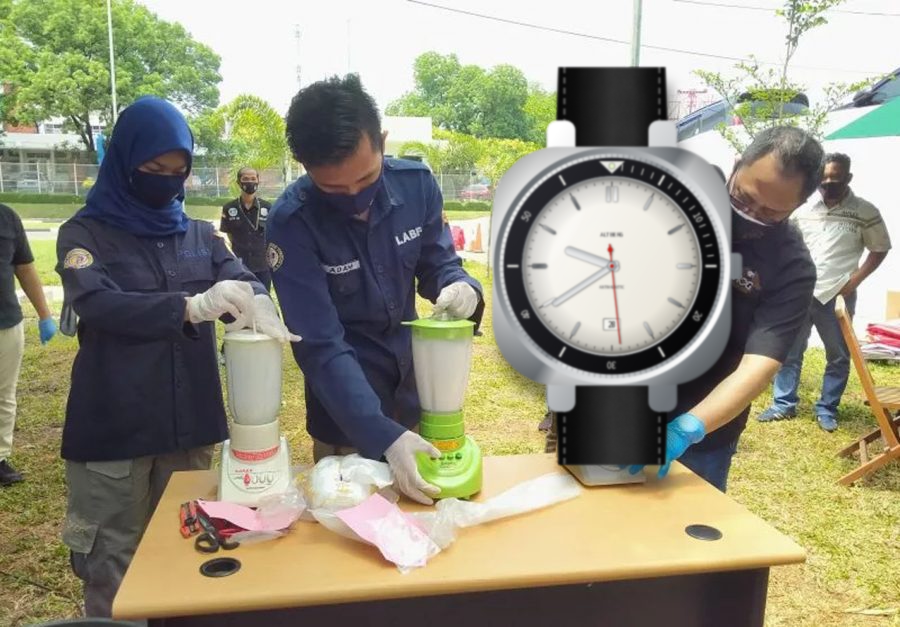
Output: 9.39.29
